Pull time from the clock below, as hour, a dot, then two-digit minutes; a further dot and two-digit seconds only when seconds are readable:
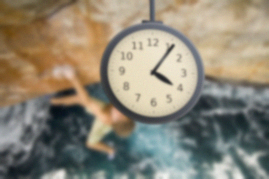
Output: 4.06
